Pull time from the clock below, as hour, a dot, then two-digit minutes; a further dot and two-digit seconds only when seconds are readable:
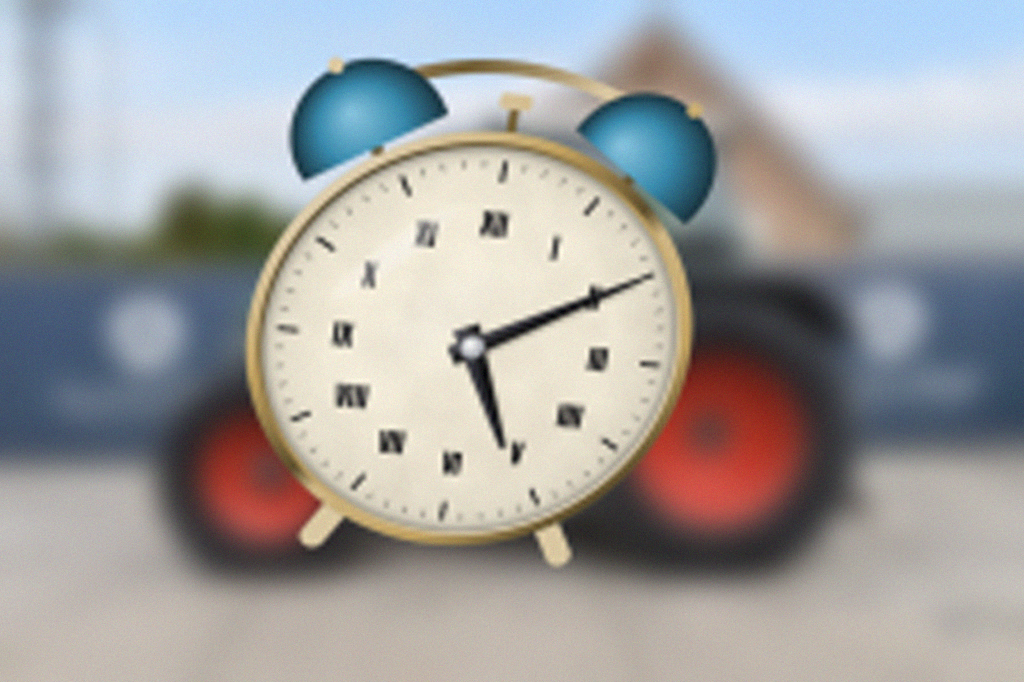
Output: 5.10
